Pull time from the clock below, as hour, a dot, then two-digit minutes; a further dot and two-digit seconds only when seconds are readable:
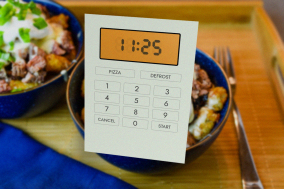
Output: 11.25
